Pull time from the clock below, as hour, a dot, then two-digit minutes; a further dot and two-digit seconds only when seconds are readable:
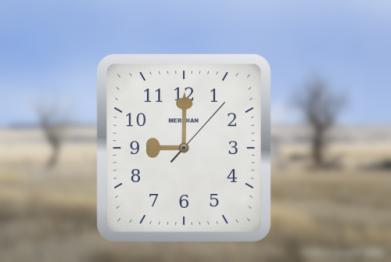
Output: 9.00.07
